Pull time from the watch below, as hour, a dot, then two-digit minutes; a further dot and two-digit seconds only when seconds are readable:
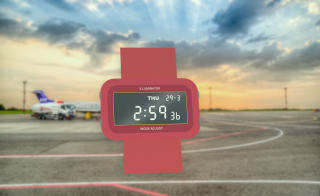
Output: 2.59.36
